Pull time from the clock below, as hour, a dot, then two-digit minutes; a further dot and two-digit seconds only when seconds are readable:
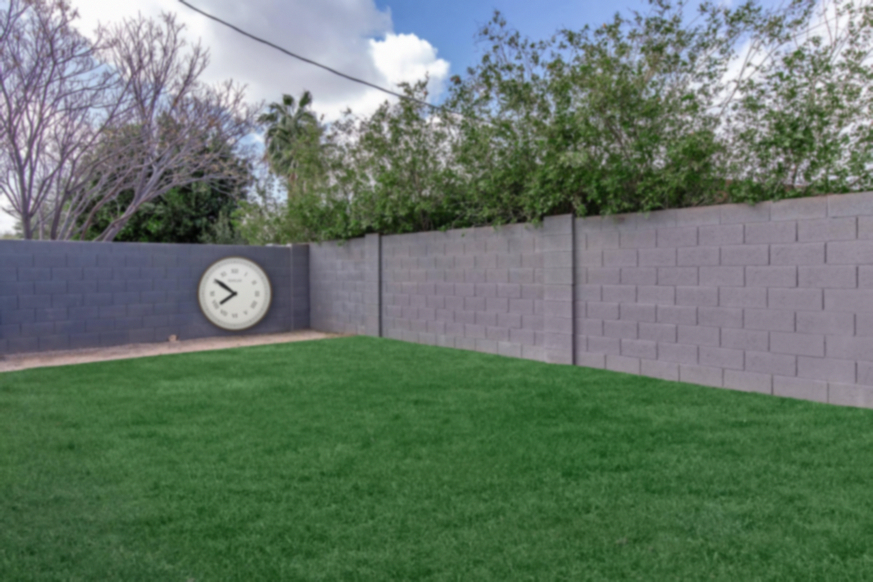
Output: 7.51
